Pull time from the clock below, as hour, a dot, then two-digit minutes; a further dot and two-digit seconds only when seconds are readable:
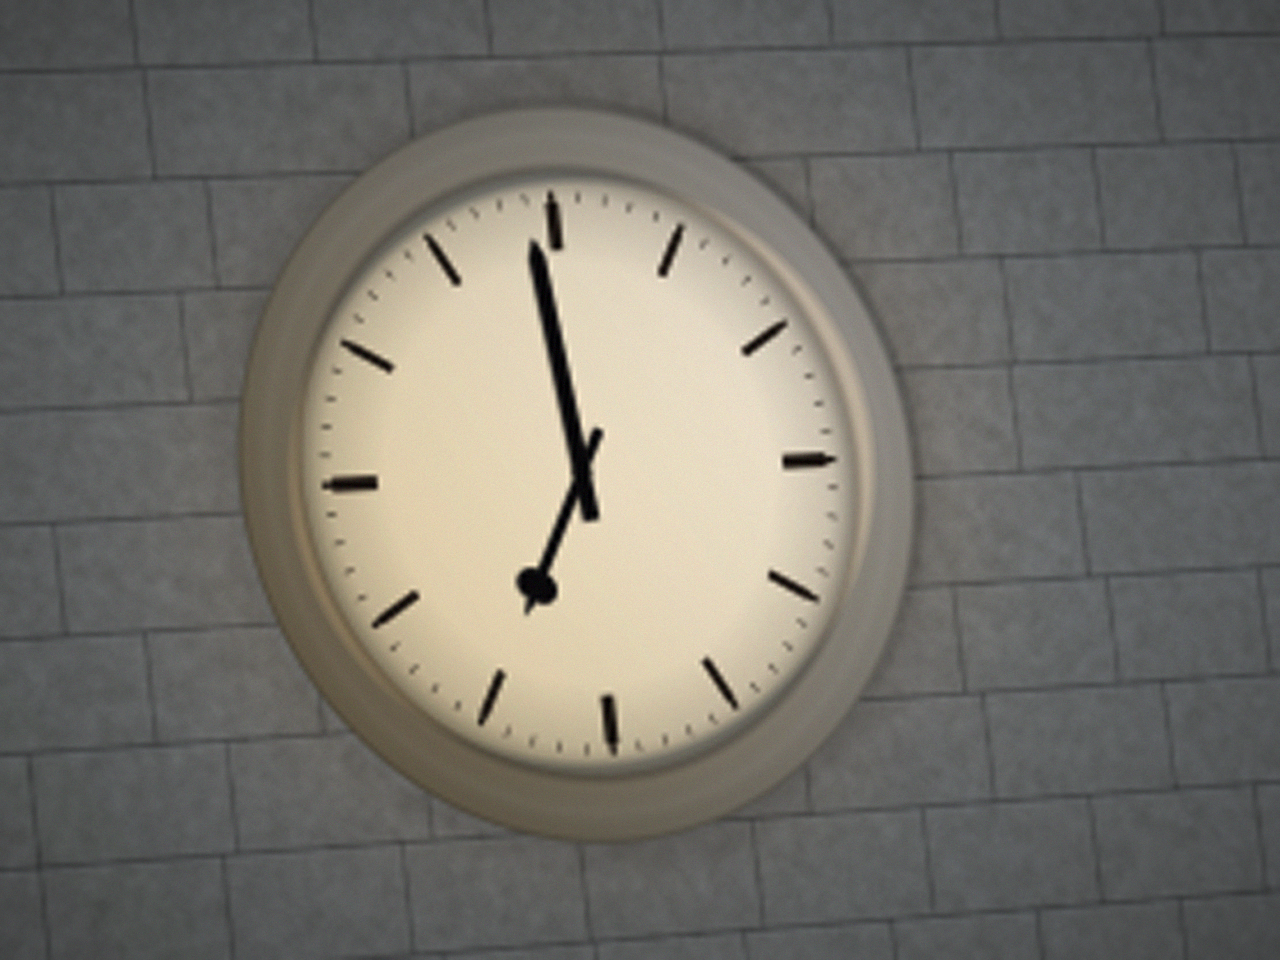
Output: 6.59
